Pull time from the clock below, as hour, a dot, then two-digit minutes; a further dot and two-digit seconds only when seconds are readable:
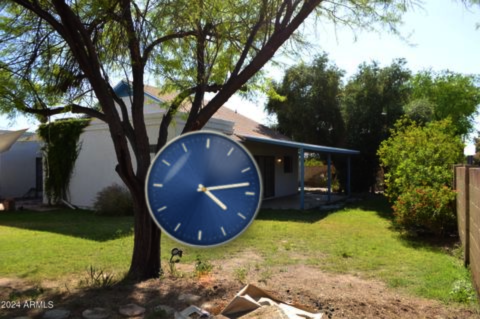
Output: 4.13
